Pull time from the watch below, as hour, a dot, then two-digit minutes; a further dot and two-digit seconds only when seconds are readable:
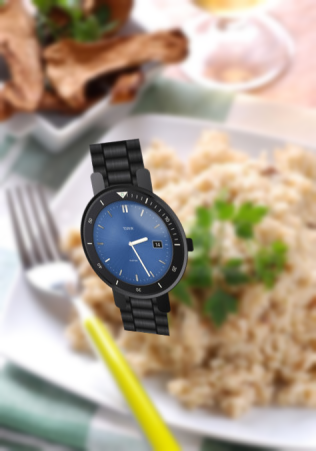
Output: 2.26
